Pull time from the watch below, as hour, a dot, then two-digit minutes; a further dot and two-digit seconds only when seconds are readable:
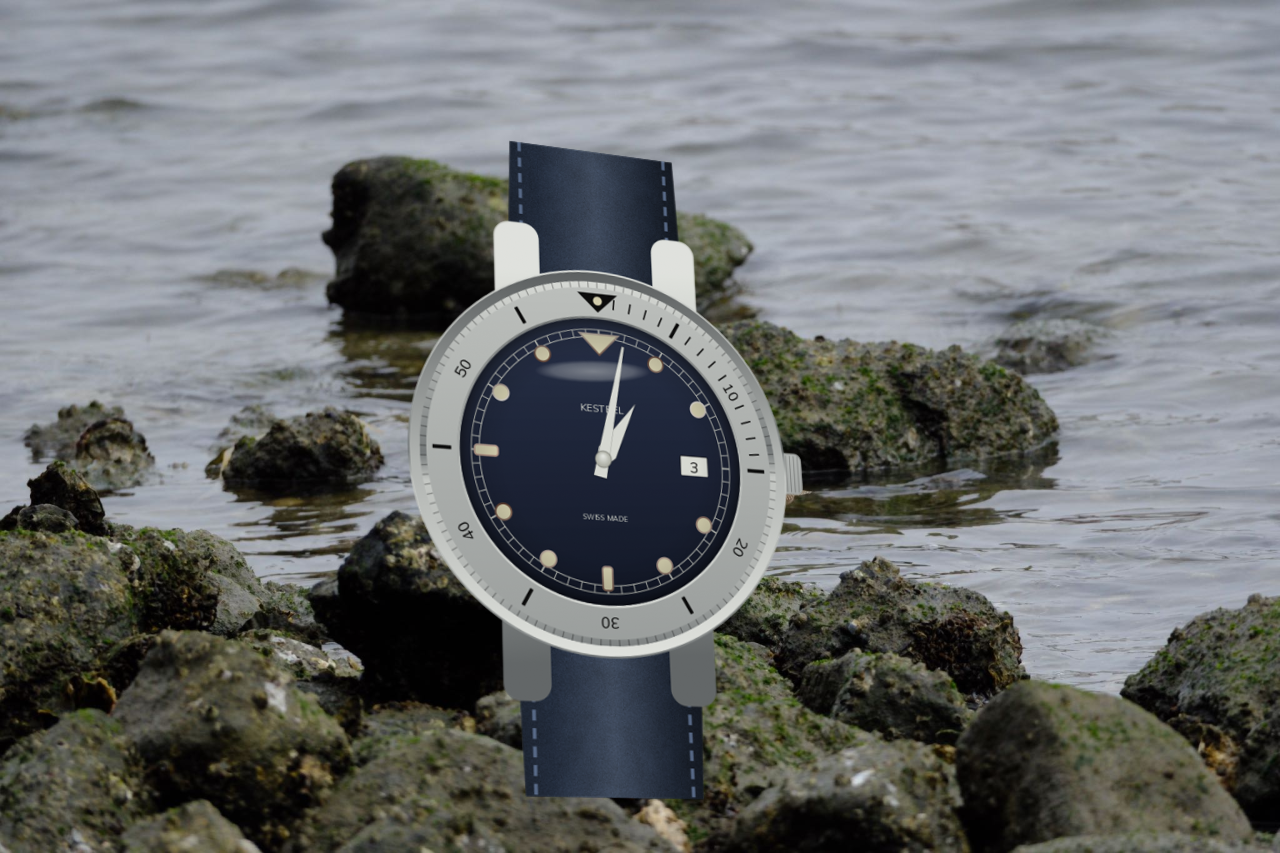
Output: 1.02
